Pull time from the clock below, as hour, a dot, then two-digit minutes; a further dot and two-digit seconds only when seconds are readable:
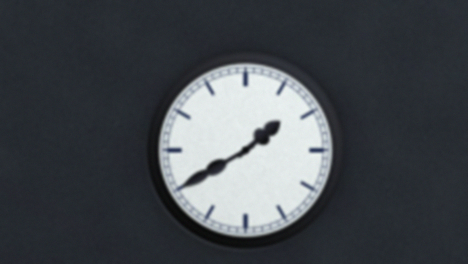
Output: 1.40
